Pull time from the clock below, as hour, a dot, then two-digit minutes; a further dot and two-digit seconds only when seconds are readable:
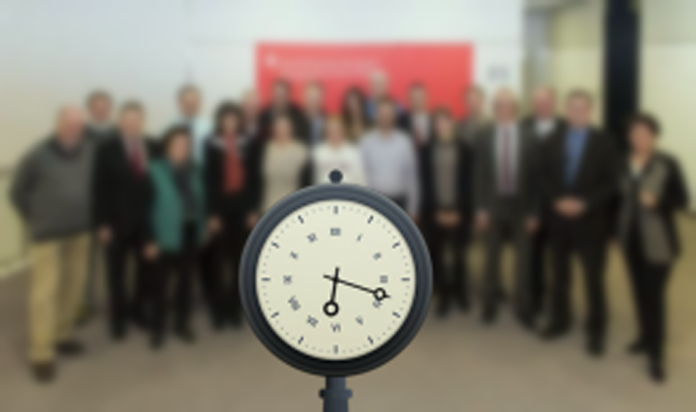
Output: 6.18
